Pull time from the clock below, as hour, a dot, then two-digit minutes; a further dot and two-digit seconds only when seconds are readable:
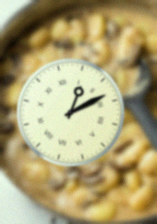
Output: 1.13
